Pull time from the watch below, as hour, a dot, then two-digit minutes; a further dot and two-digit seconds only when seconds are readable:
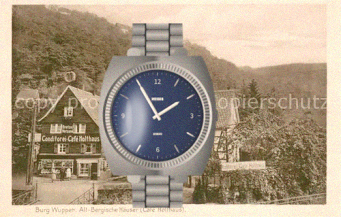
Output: 1.55
